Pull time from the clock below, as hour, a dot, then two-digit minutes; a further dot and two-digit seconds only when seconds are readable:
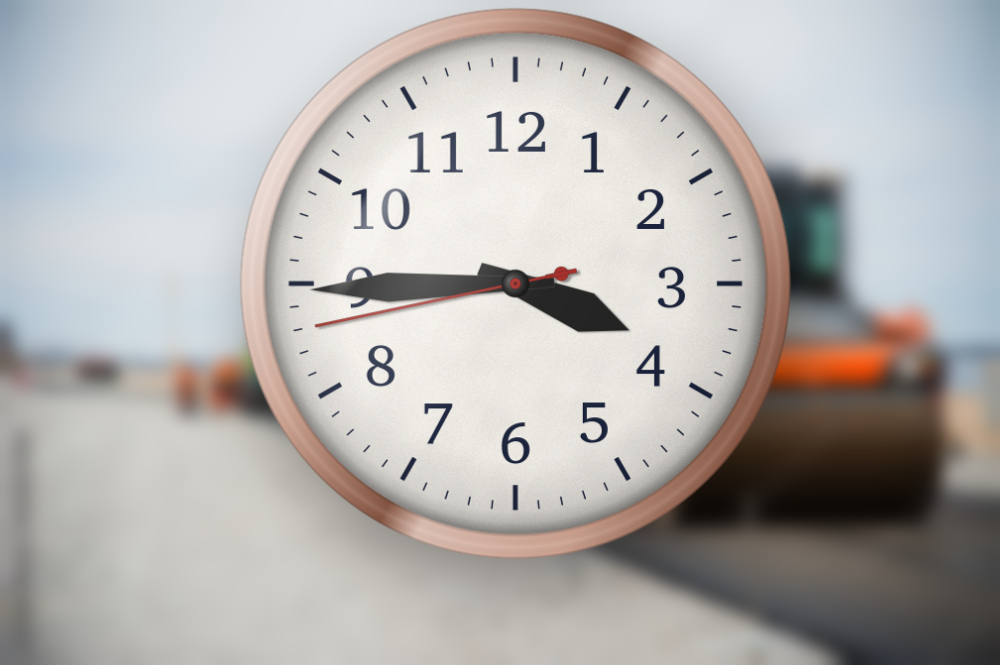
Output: 3.44.43
